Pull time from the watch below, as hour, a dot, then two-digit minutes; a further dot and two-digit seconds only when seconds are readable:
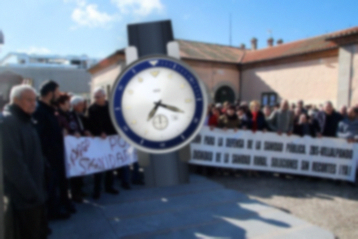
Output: 7.19
